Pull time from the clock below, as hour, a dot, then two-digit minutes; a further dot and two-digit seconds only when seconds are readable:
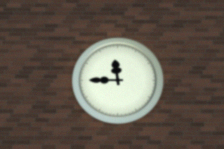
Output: 11.45
